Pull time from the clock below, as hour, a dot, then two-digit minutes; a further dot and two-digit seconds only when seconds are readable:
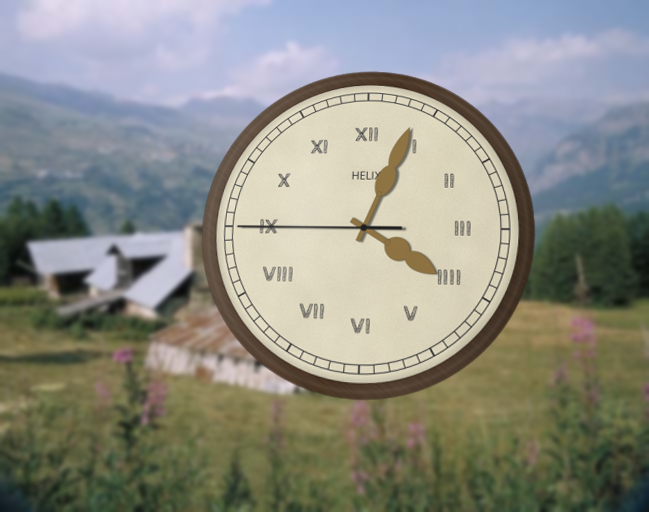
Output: 4.03.45
